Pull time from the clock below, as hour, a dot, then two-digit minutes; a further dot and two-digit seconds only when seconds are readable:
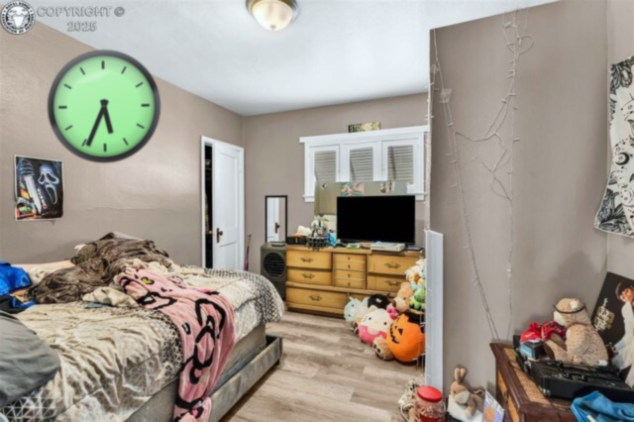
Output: 5.34
